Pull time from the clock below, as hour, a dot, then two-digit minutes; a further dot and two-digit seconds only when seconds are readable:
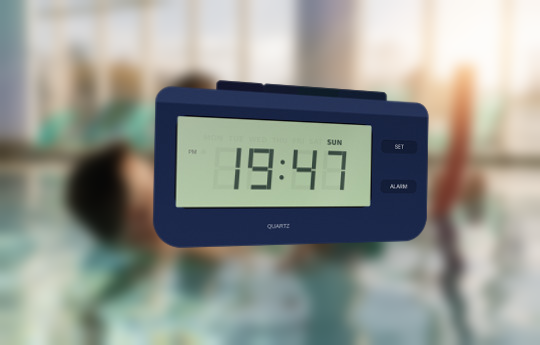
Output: 19.47
